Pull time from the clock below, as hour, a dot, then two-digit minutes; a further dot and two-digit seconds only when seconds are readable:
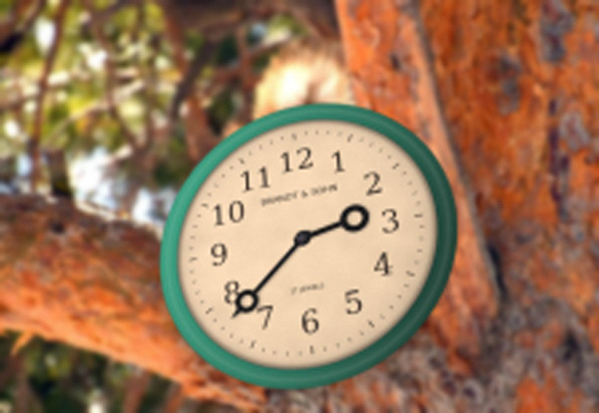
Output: 2.38
